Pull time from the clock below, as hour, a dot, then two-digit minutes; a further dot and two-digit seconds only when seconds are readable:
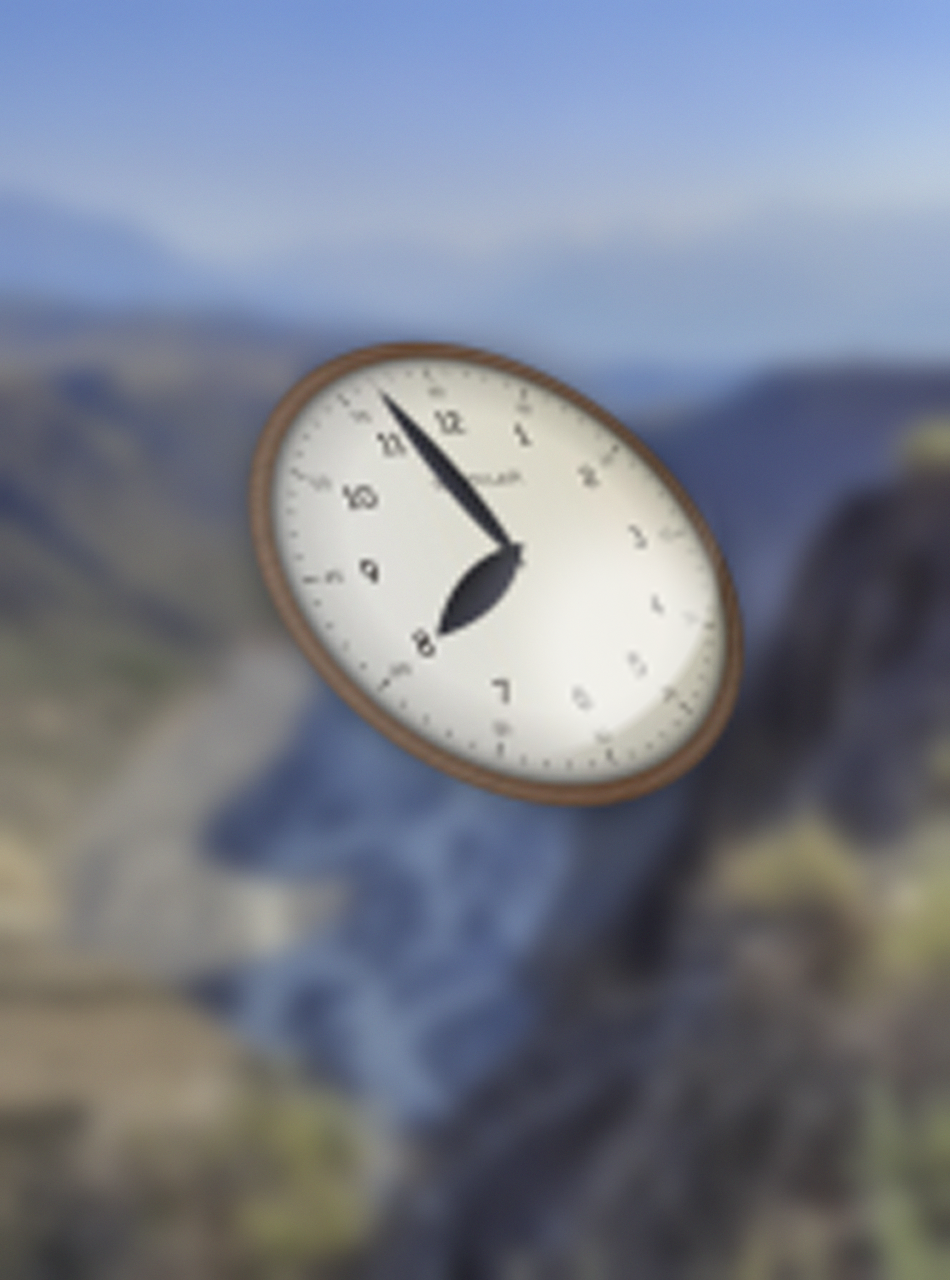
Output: 7.57
